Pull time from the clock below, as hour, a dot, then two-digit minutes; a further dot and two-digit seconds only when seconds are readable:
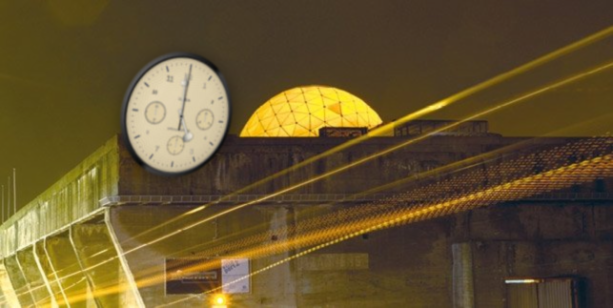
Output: 4.59
